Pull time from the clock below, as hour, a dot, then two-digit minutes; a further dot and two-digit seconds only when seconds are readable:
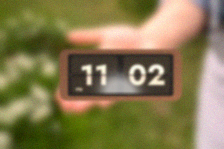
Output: 11.02
